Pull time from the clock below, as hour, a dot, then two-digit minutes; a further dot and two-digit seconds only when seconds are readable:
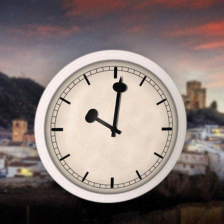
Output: 10.01
